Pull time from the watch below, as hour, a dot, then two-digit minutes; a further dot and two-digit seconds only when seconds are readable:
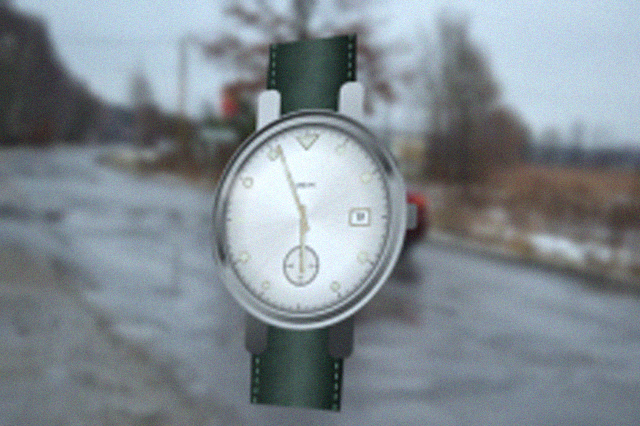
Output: 5.56
